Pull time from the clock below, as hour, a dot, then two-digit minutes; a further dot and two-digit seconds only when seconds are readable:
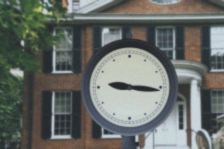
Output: 9.16
